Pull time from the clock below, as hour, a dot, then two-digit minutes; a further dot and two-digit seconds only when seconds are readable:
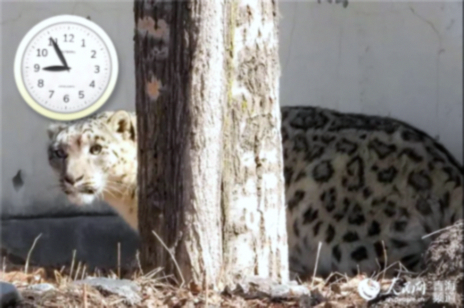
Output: 8.55
